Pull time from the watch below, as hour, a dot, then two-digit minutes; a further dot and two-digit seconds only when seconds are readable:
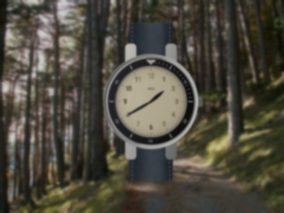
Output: 1.40
